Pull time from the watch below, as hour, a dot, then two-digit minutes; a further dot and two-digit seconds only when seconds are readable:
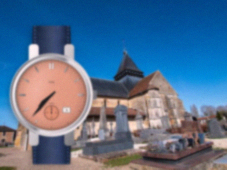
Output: 7.37
